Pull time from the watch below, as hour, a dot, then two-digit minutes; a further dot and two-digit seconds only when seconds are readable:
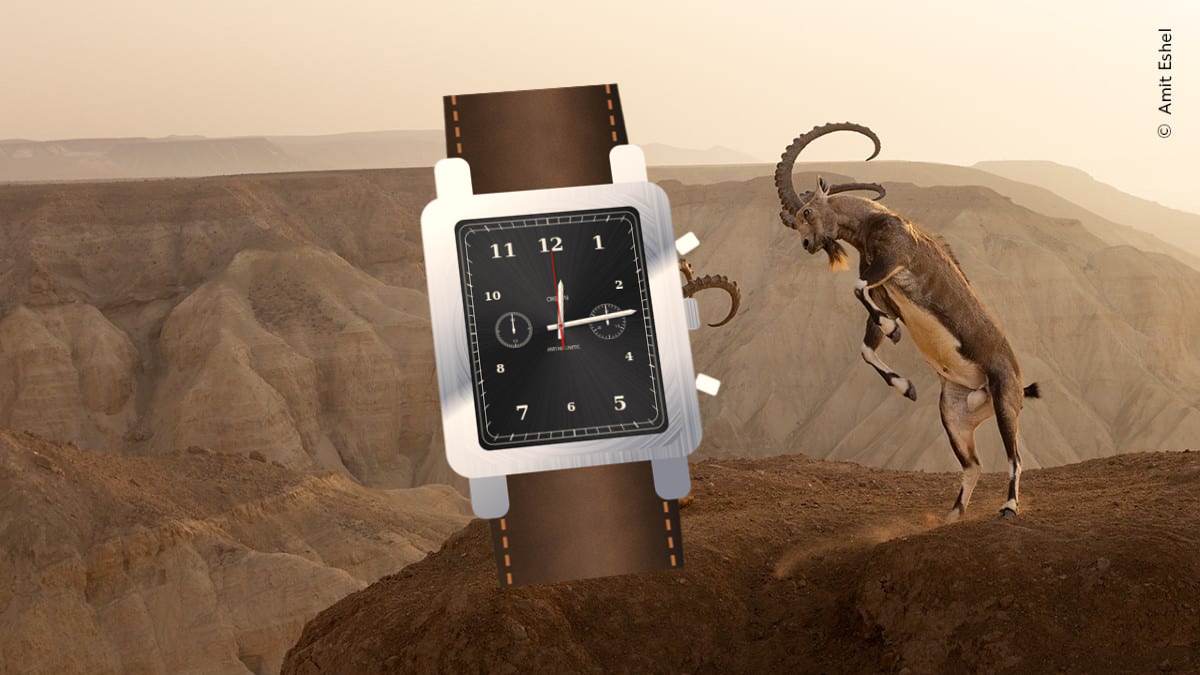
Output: 12.14
